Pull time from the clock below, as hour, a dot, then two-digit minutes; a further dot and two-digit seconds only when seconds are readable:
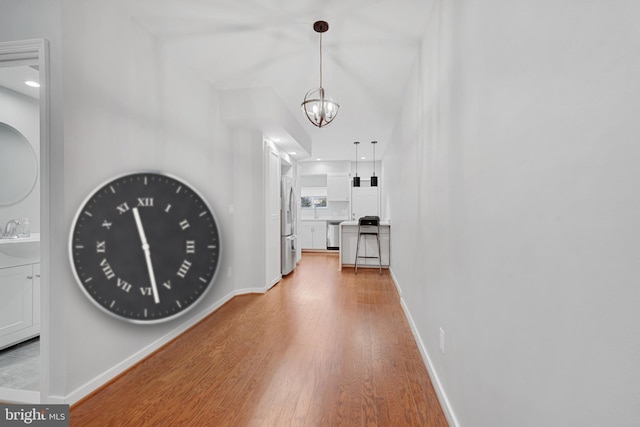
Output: 11.28
